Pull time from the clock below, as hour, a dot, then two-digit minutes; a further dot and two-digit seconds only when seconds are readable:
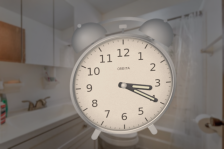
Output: 3.20
